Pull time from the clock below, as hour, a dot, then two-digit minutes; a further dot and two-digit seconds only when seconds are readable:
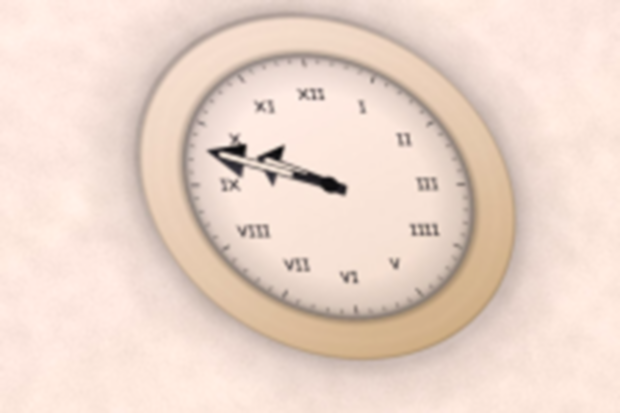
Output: 9.48
